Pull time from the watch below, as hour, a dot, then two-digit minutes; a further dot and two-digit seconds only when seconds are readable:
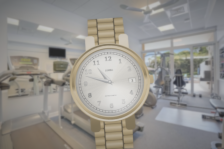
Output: 10.48
